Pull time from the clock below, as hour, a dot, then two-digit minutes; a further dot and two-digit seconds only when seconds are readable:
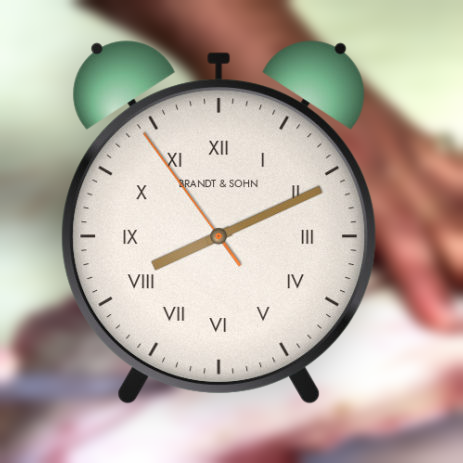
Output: 8.10.54
